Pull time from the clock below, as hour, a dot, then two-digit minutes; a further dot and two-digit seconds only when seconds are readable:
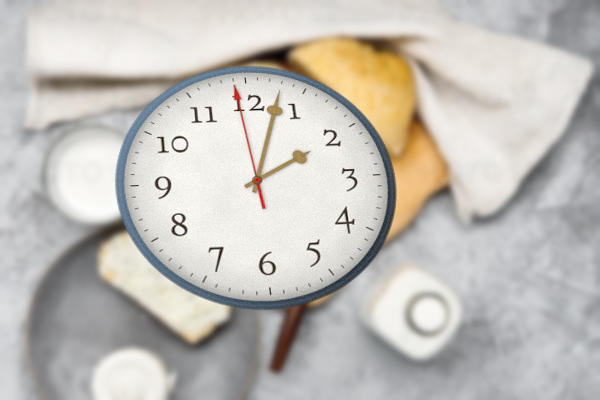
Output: 2.02.59
